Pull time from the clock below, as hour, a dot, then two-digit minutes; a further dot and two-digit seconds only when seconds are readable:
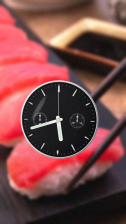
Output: 5.42
